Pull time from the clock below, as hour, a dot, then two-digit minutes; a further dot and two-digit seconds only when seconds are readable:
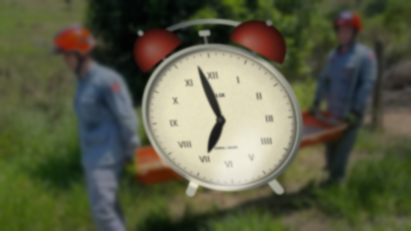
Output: 6.58
